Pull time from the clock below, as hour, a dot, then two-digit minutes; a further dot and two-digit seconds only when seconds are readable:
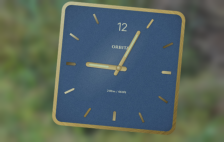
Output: 9.04
